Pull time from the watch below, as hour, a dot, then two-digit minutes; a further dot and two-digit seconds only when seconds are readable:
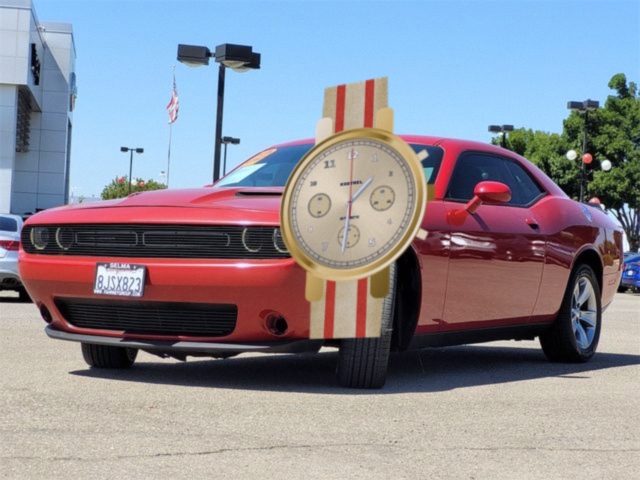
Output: 1.31
